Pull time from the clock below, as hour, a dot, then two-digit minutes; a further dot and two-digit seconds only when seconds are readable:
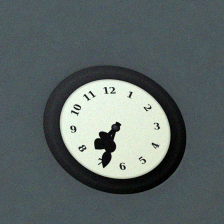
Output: 7.34
